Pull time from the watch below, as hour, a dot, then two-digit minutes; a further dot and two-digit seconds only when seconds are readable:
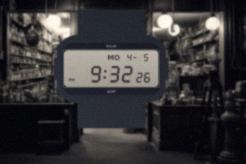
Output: 9.32.26
